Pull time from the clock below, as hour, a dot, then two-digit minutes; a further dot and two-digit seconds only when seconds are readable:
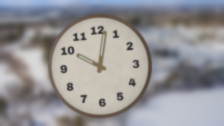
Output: 10.02
